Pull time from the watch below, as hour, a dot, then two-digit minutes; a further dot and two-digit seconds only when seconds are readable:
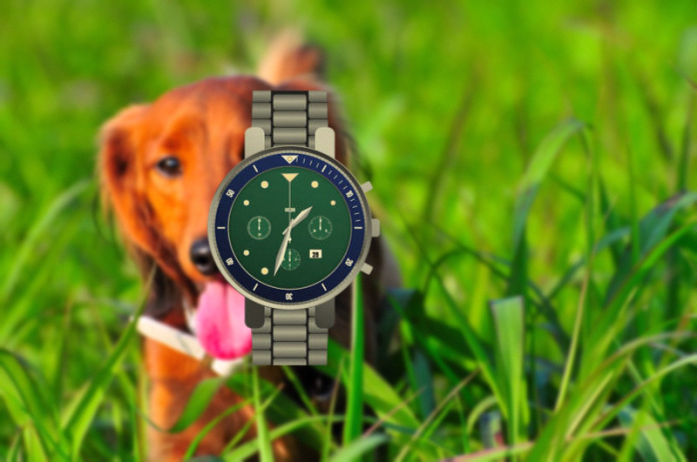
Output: 1.33
